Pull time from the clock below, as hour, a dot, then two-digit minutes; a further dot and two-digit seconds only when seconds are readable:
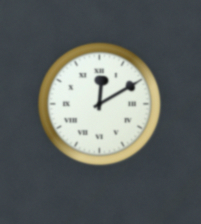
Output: 12.10
